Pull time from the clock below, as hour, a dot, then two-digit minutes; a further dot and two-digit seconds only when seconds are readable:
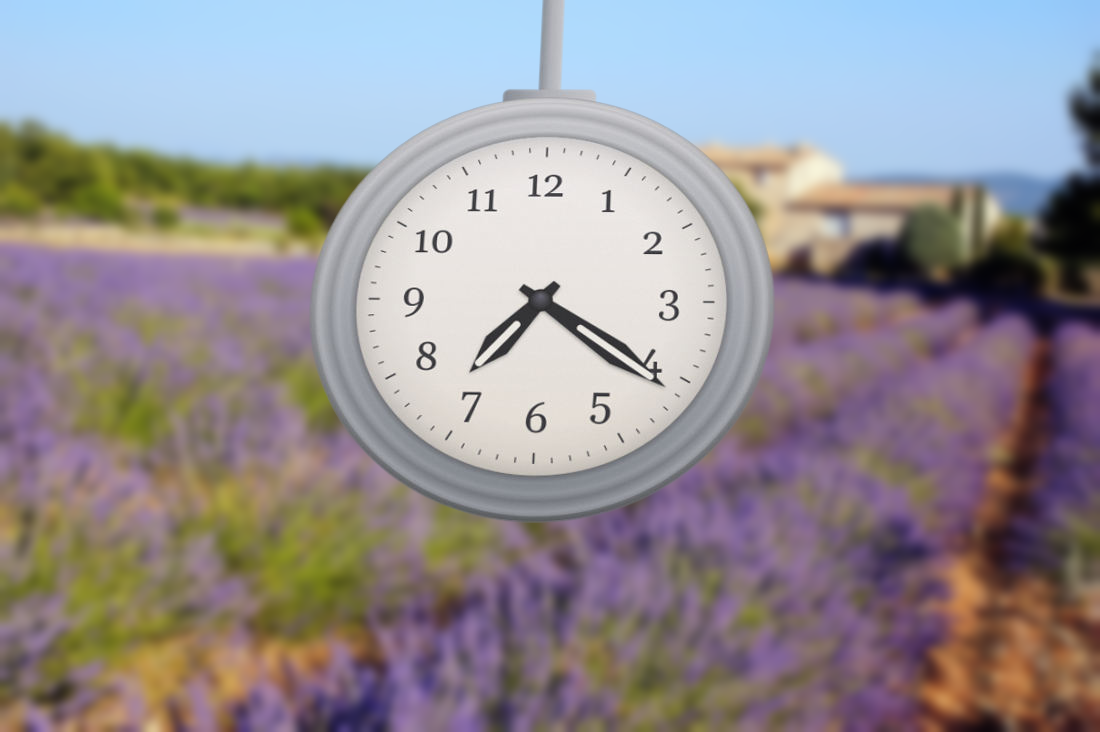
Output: 7.21
